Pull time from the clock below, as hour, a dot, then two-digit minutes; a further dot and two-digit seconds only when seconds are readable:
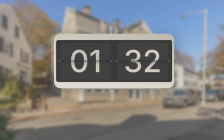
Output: 1.32
